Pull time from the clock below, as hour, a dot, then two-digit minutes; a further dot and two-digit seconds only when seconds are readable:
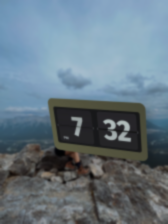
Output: 7.32
